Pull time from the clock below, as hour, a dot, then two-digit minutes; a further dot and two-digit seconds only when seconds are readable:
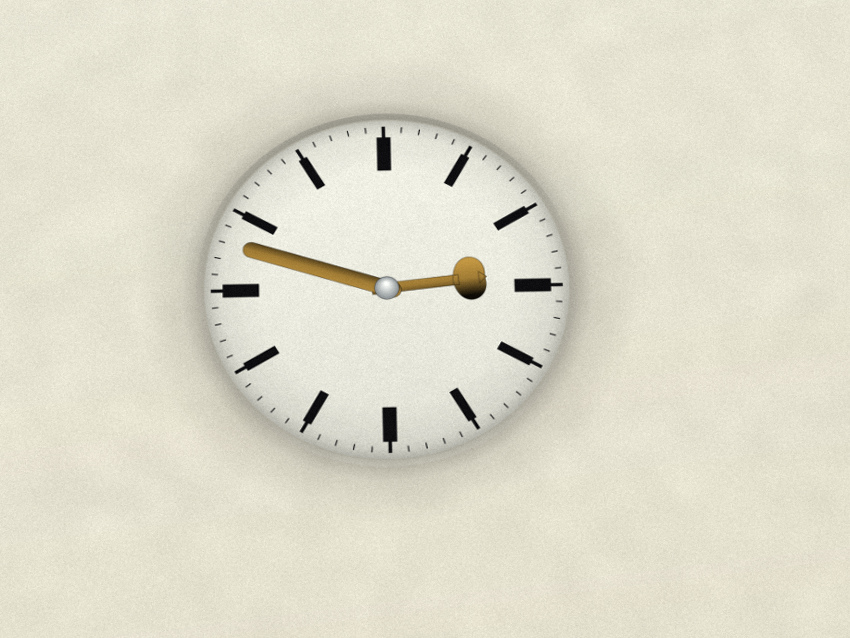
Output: 2.48
